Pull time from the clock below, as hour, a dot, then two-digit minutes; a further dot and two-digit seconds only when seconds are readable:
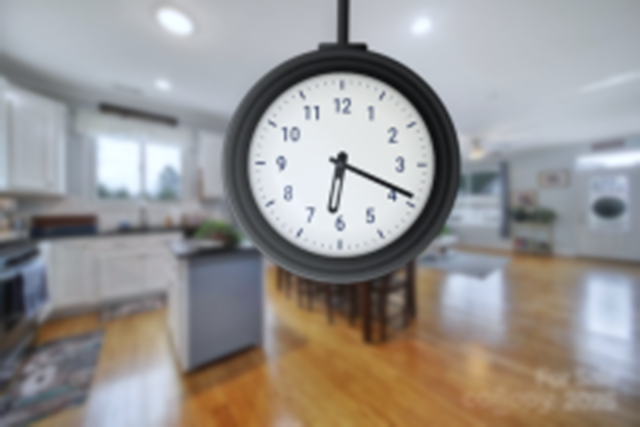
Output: 6.19
